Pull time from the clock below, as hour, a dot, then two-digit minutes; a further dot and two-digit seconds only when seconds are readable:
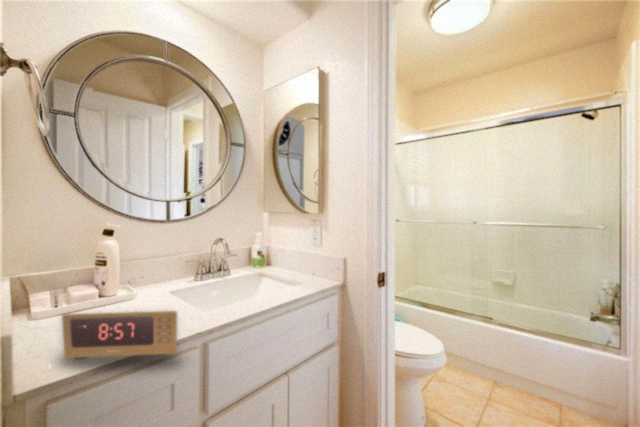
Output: 8.57
